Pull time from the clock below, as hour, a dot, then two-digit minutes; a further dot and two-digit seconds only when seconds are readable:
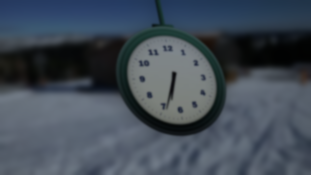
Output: 6.34
